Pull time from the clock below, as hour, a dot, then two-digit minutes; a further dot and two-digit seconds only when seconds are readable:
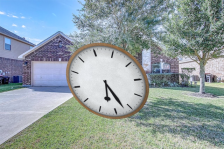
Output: 6.27
